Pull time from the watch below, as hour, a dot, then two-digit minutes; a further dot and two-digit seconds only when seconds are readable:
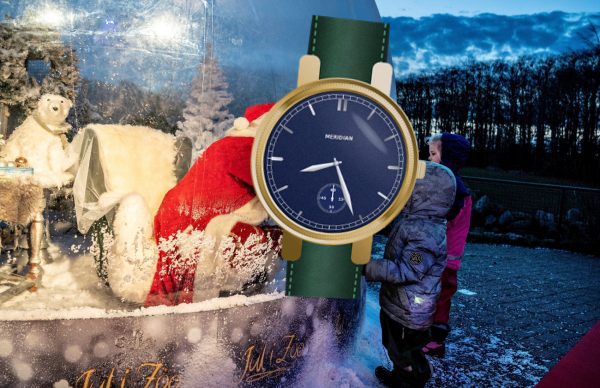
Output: 8.26
